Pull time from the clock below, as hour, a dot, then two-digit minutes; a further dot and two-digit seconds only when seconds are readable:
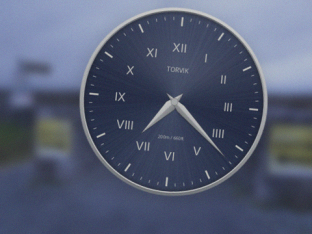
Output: 7.22
